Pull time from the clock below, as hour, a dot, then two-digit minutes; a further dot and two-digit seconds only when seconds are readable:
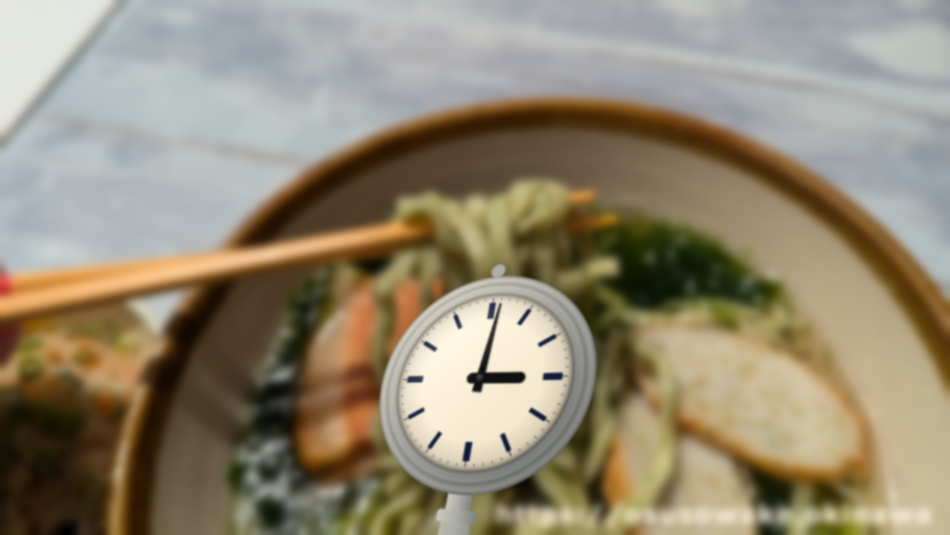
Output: 3.01
